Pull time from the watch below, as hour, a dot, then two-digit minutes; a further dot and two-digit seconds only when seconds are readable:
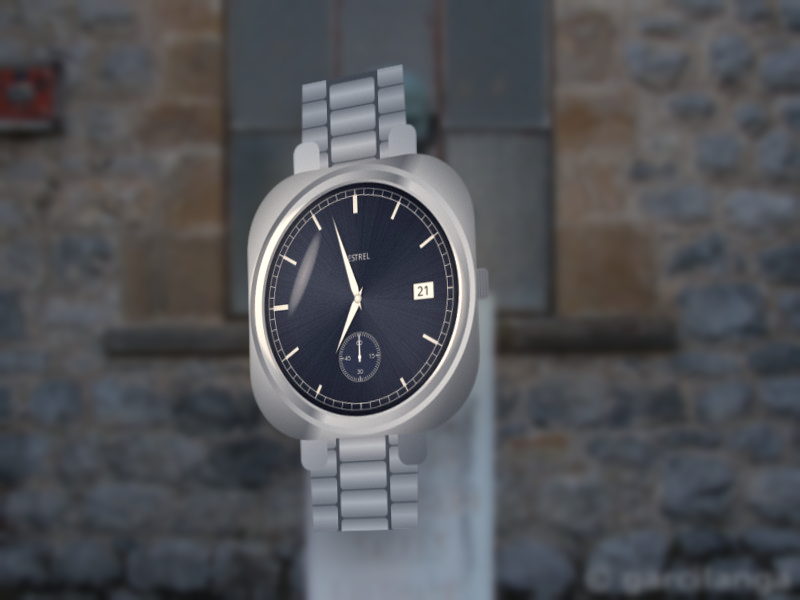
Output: 6.57
